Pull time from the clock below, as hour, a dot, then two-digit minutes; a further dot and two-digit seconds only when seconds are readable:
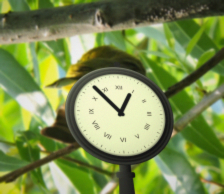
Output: 12.53
